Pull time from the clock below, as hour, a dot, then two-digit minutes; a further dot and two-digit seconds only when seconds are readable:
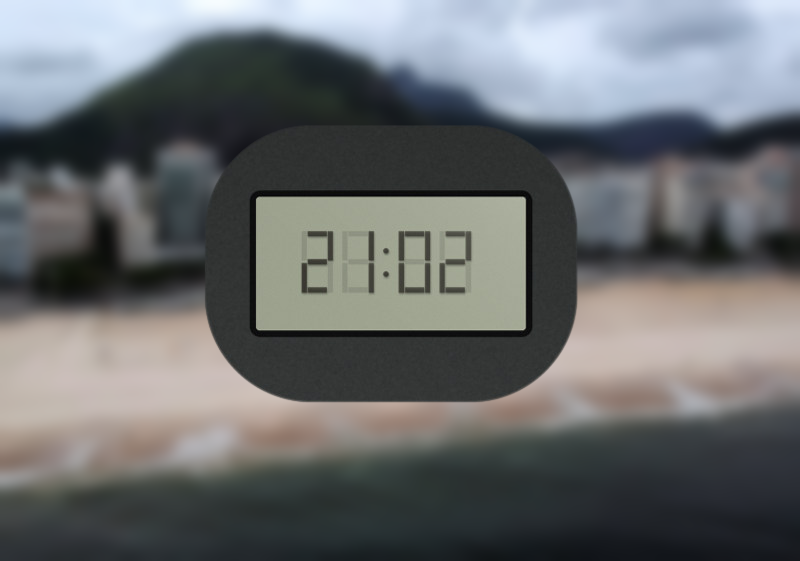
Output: 21.02
